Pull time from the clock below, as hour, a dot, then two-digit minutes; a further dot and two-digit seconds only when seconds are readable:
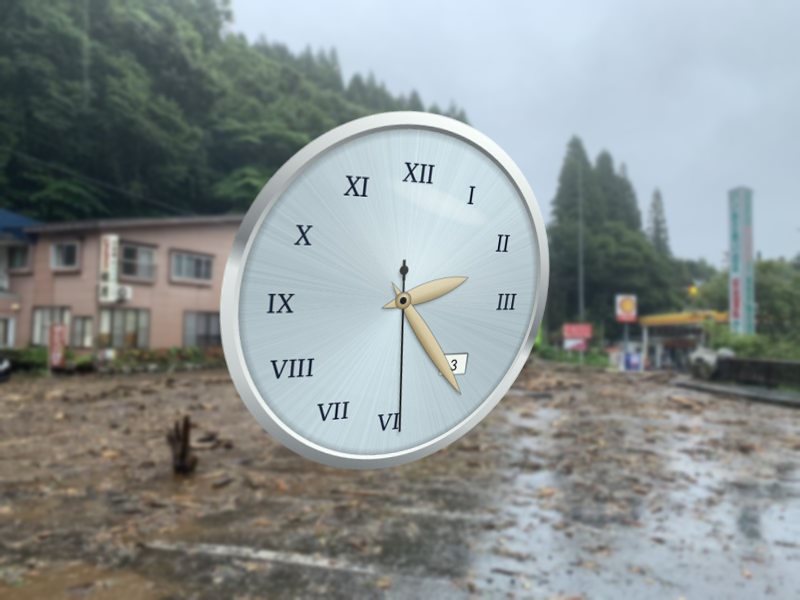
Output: 2.23.29
